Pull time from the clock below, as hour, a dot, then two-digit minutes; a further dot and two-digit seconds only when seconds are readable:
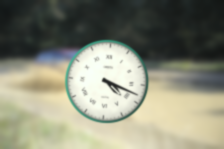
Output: 4.18
